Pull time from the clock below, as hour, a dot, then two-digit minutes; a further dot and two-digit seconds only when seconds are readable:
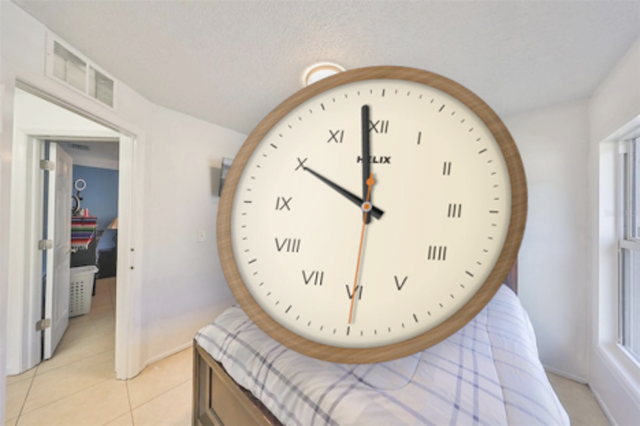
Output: 9.58.30
